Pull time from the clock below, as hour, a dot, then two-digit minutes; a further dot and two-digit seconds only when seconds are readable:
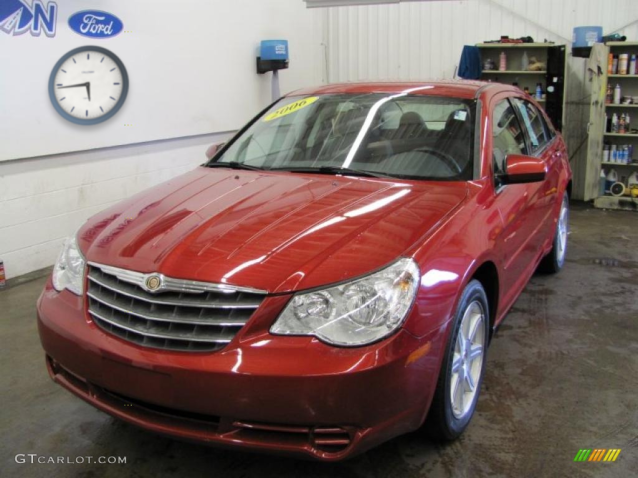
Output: 5.44
